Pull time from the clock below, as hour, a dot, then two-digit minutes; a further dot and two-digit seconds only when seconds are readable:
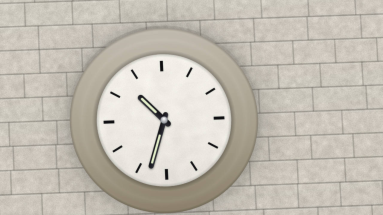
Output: 10.33
